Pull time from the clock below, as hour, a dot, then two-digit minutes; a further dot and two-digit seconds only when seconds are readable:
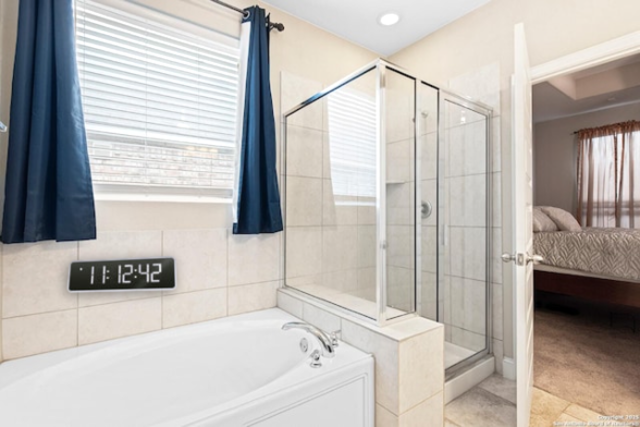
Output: 11.12.42
